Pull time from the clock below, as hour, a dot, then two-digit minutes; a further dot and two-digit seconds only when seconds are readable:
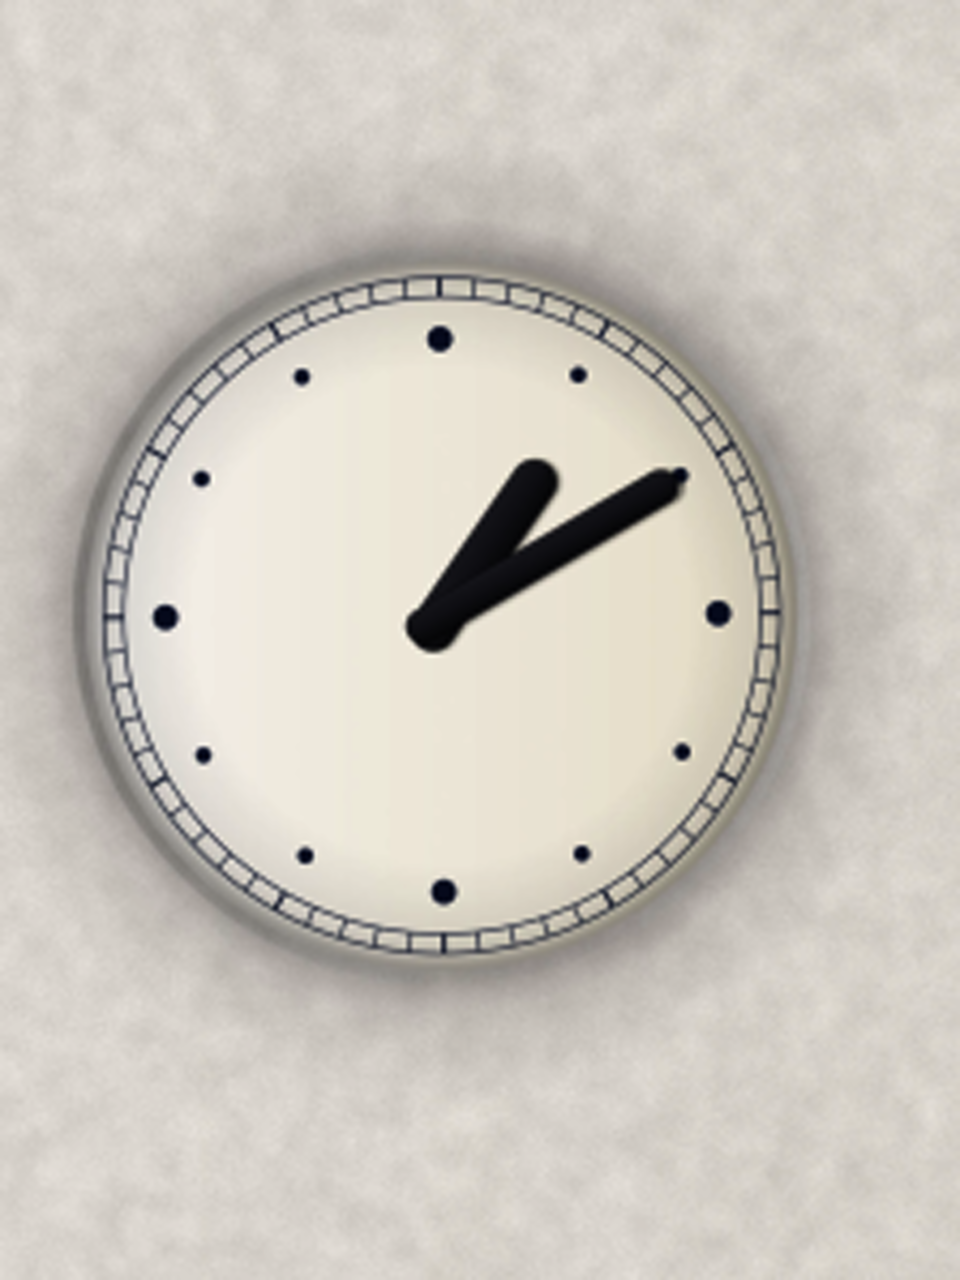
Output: 1.10
